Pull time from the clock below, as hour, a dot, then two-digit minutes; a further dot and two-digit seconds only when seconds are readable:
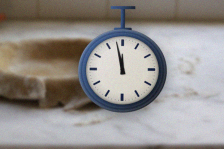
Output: 11.58
